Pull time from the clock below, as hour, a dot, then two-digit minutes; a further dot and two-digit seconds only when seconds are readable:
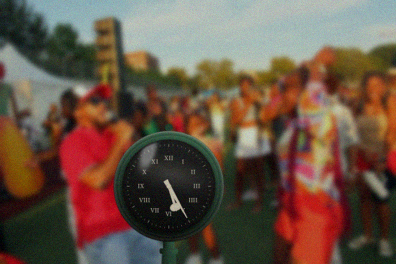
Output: 5.25
